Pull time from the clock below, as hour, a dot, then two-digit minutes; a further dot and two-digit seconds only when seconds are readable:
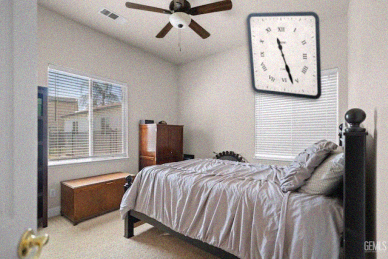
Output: 11.27
